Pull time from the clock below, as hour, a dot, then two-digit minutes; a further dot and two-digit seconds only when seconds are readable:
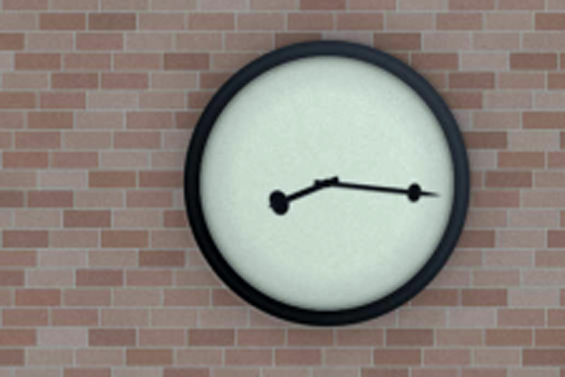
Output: 8.16
